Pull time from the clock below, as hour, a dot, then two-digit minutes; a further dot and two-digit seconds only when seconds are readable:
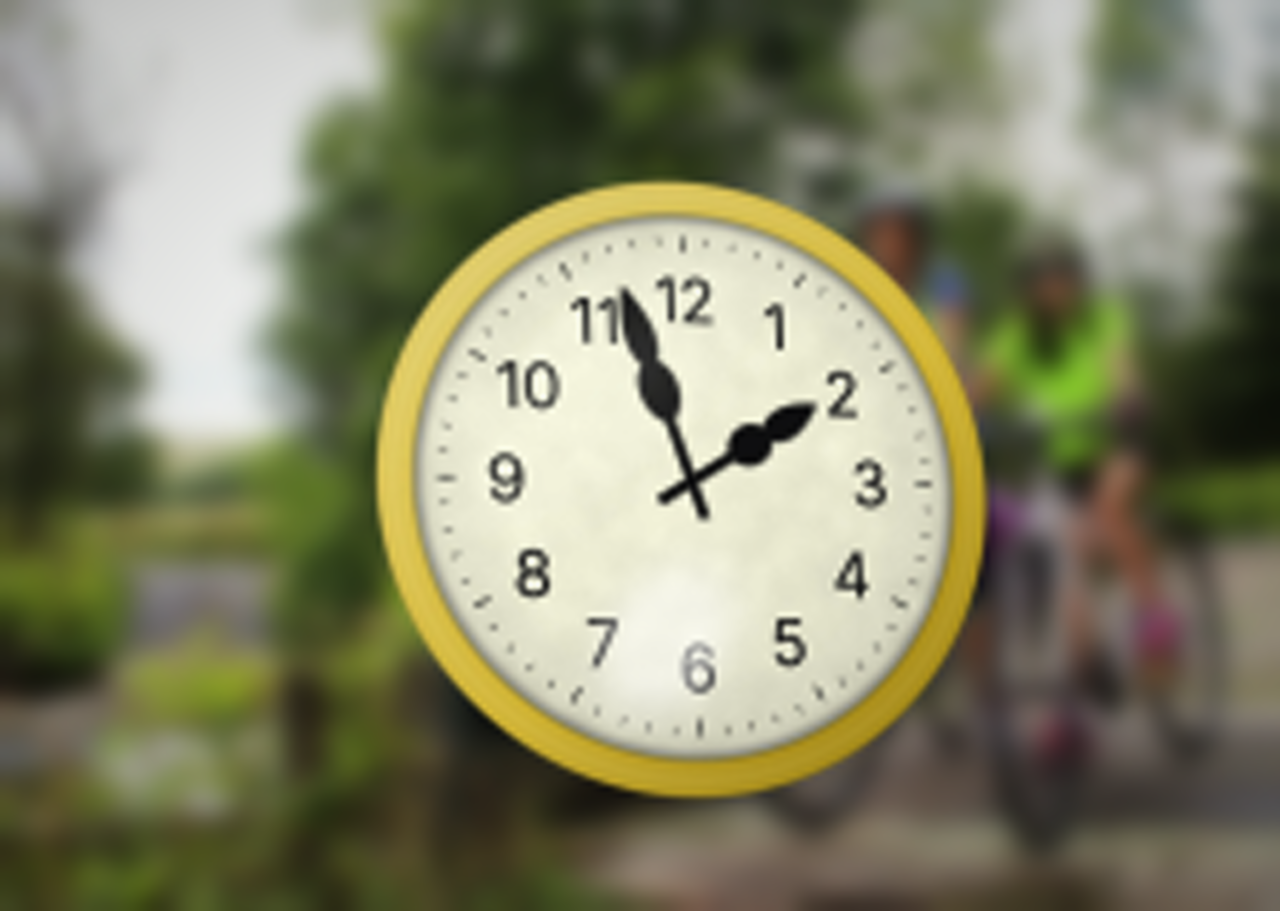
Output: 1.57
